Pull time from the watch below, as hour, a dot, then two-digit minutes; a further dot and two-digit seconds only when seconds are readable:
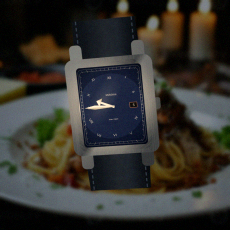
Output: 9.45
